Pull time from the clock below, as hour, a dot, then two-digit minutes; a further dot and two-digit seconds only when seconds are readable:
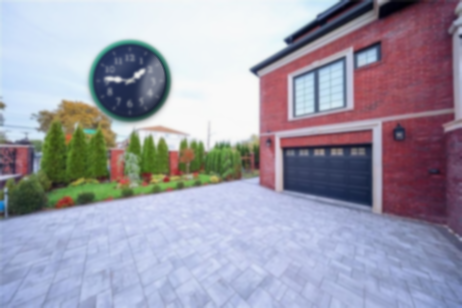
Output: 1.46
